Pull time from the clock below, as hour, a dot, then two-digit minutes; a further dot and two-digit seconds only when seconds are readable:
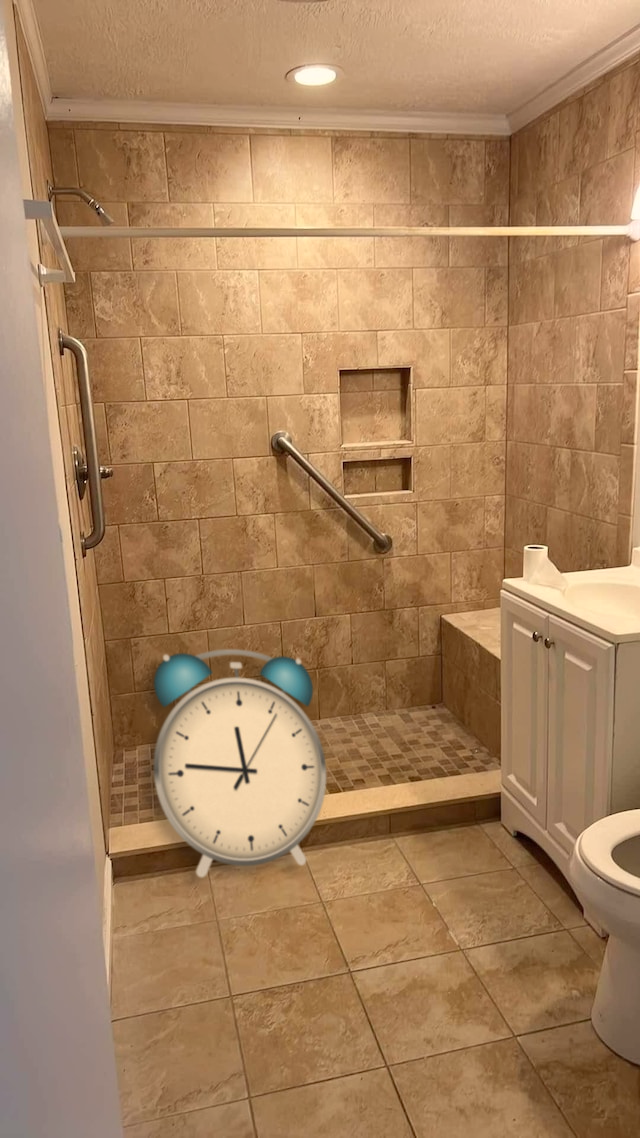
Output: 11.46.06
